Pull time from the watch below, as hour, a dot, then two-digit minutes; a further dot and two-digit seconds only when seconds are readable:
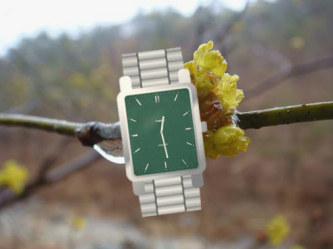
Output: 12.29
